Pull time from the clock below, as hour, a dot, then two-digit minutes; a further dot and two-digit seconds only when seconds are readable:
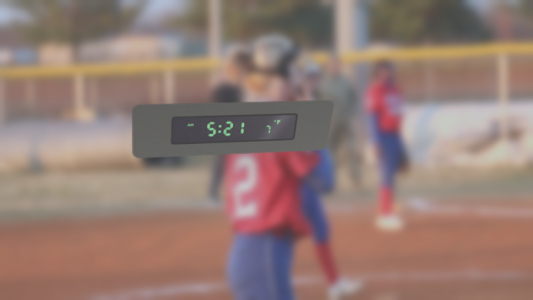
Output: 5.21
